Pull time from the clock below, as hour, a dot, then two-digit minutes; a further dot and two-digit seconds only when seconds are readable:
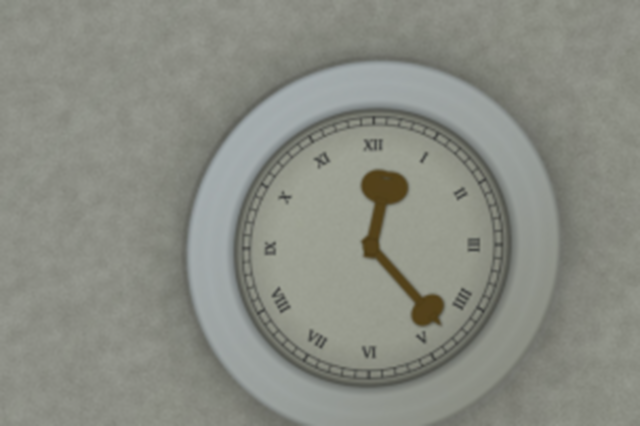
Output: 12.23
